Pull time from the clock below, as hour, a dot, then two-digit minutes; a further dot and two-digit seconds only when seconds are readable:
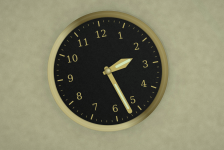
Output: 2.27
